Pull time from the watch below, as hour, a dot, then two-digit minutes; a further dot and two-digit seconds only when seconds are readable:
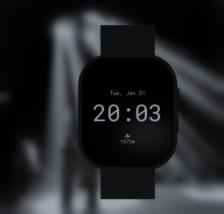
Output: 20.03
